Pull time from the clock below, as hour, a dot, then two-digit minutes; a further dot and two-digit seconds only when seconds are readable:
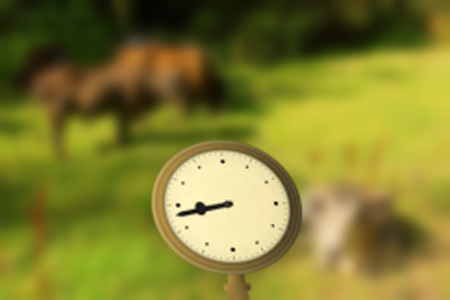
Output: 8.43
